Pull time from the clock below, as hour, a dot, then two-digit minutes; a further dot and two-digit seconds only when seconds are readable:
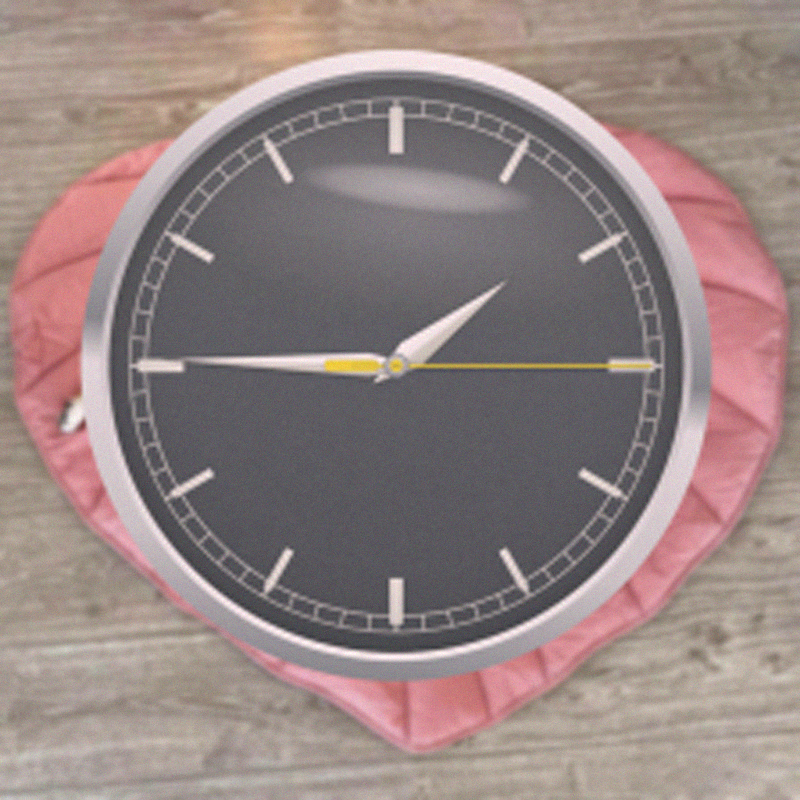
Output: 1.45.15
